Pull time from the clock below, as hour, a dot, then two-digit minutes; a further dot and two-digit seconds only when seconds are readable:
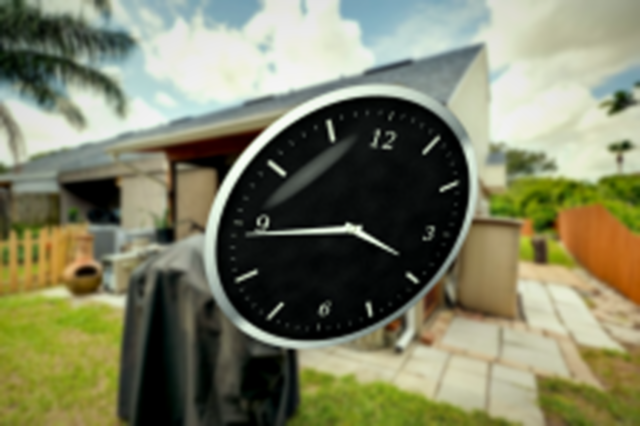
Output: 3.44
